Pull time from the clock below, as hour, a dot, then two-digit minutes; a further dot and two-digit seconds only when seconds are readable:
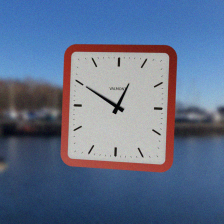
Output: 12.50
